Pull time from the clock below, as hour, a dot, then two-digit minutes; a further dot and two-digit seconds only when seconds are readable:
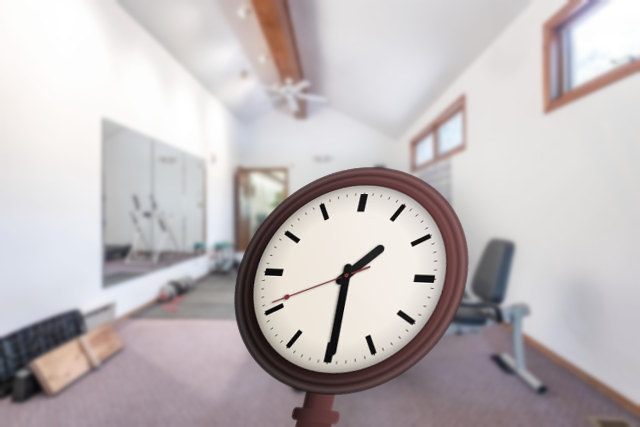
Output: 1.29.41
